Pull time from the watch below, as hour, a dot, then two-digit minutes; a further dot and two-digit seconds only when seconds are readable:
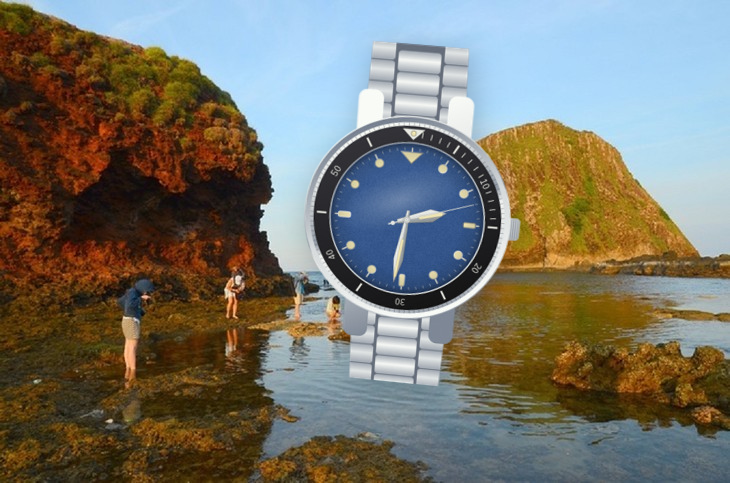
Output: 2.31.12
